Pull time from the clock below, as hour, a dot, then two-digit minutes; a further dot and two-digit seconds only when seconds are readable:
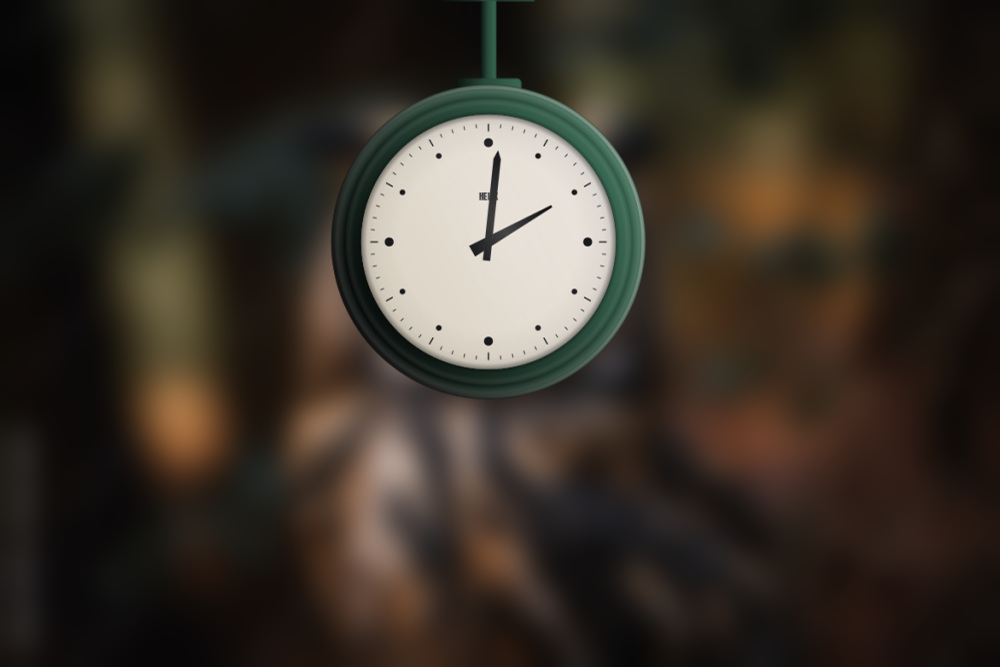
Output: 2.01
